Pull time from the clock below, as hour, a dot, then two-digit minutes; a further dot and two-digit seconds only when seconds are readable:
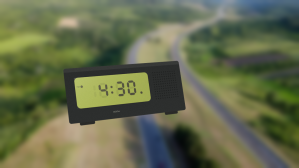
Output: 4.30
